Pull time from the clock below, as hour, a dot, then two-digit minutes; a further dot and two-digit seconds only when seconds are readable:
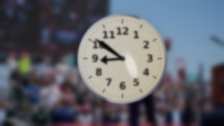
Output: 8.51
